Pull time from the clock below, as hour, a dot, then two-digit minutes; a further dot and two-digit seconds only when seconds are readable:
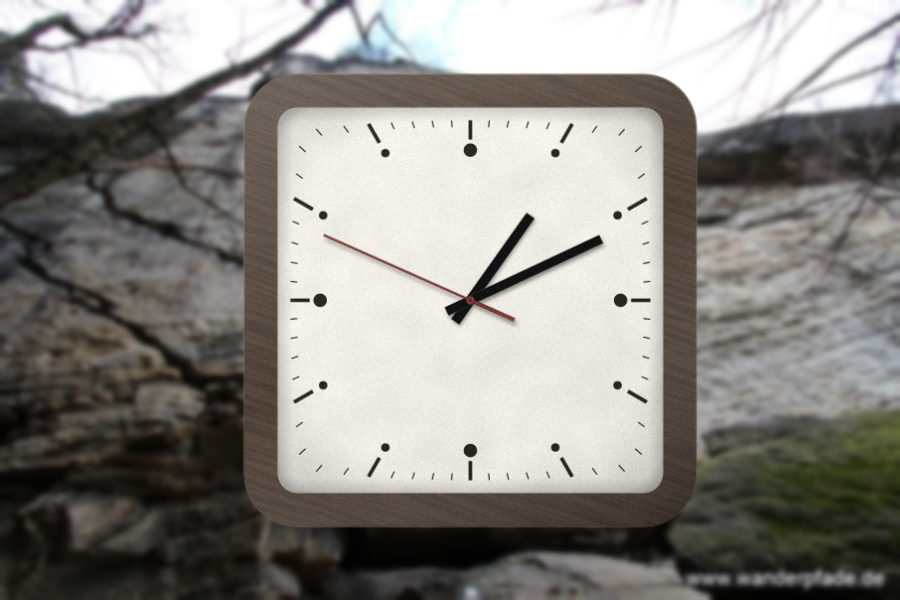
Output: 1.10.49
